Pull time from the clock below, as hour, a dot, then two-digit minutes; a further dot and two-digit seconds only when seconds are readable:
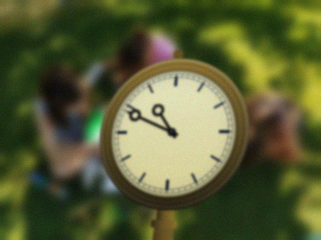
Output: 10.49
